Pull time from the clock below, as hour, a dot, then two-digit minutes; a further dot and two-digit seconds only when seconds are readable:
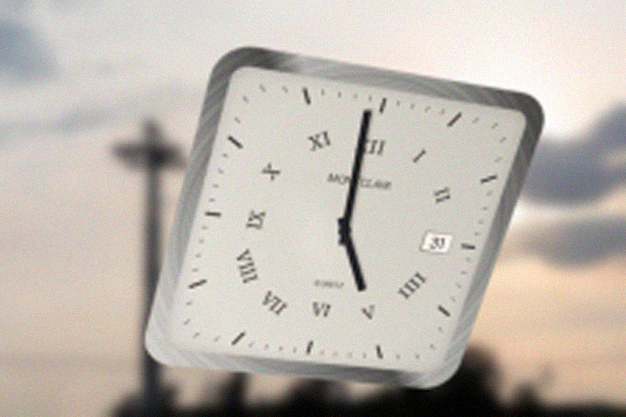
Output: 4.59
